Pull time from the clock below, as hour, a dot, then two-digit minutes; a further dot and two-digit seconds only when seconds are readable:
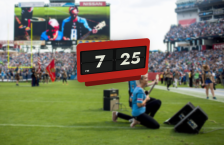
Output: 7.25
